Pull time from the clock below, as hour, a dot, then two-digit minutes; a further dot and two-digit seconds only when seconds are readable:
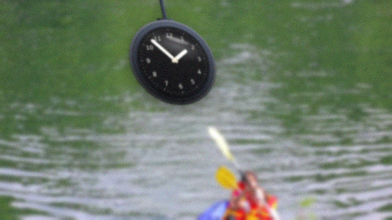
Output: 1.53
